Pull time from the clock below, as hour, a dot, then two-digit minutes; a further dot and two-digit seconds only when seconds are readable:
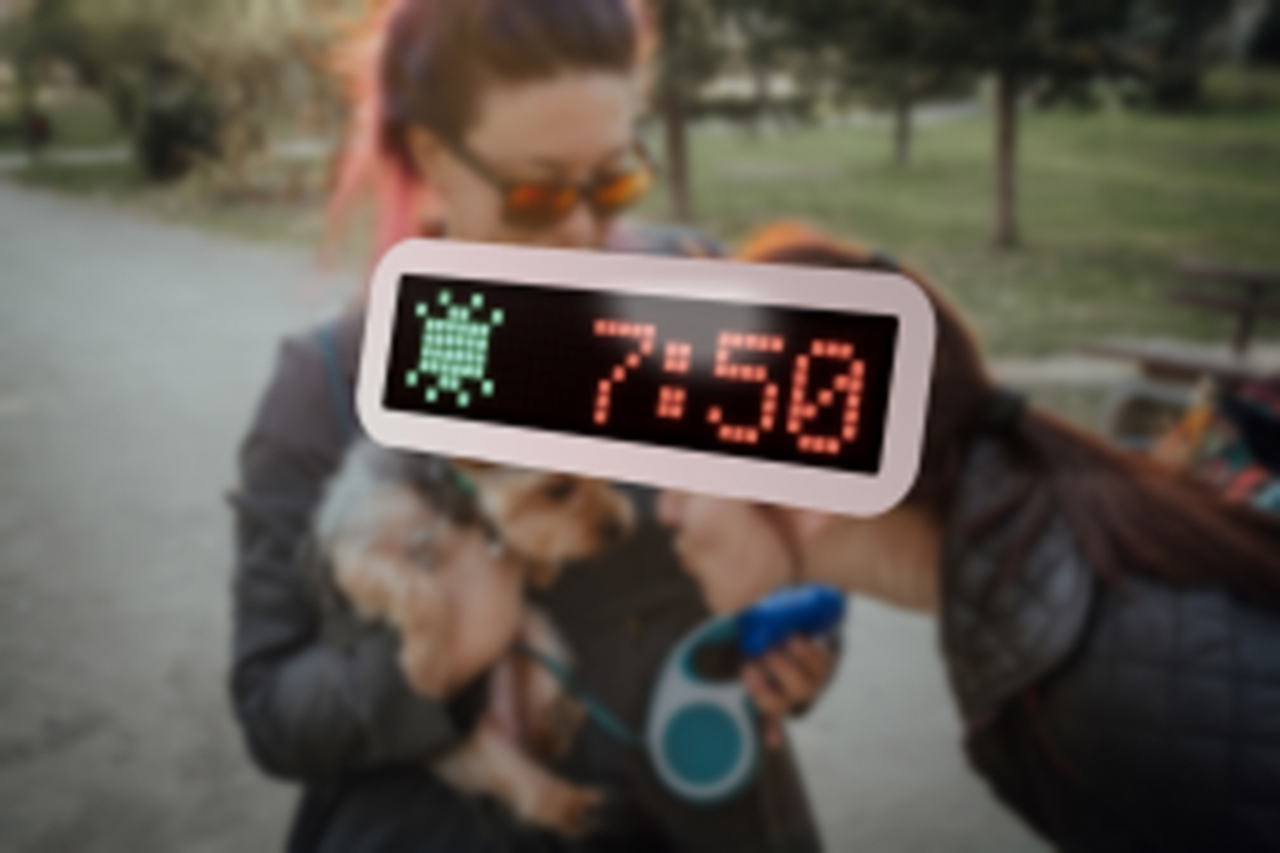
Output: 7.50
